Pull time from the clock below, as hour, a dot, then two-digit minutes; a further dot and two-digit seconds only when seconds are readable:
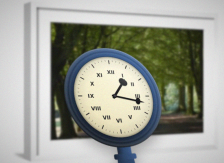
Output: 1.17
